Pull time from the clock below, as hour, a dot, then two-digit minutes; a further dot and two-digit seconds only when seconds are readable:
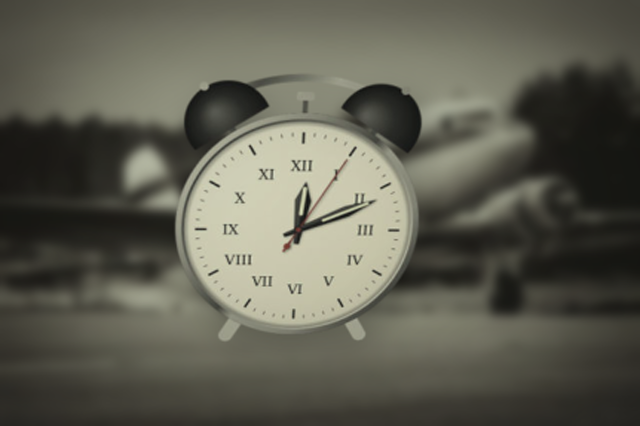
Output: 12.11.05
